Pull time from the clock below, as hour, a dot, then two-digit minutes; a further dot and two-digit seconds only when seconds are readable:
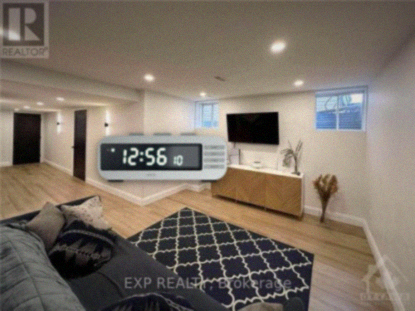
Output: 12.56
